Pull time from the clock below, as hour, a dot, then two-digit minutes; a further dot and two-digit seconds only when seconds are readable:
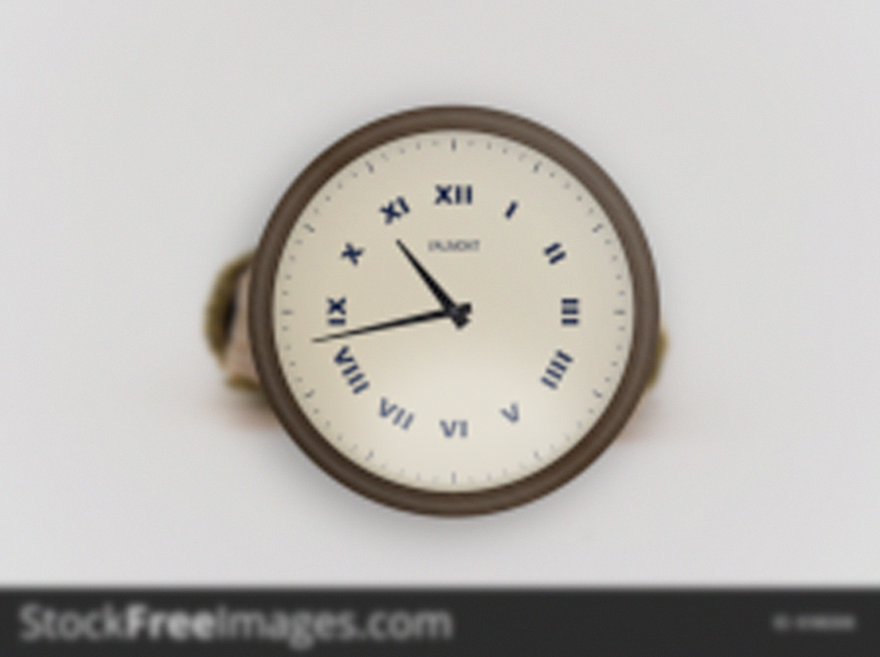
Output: 10.43
